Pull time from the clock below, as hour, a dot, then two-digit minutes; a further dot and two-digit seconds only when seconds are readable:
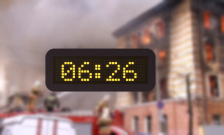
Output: 6.26
